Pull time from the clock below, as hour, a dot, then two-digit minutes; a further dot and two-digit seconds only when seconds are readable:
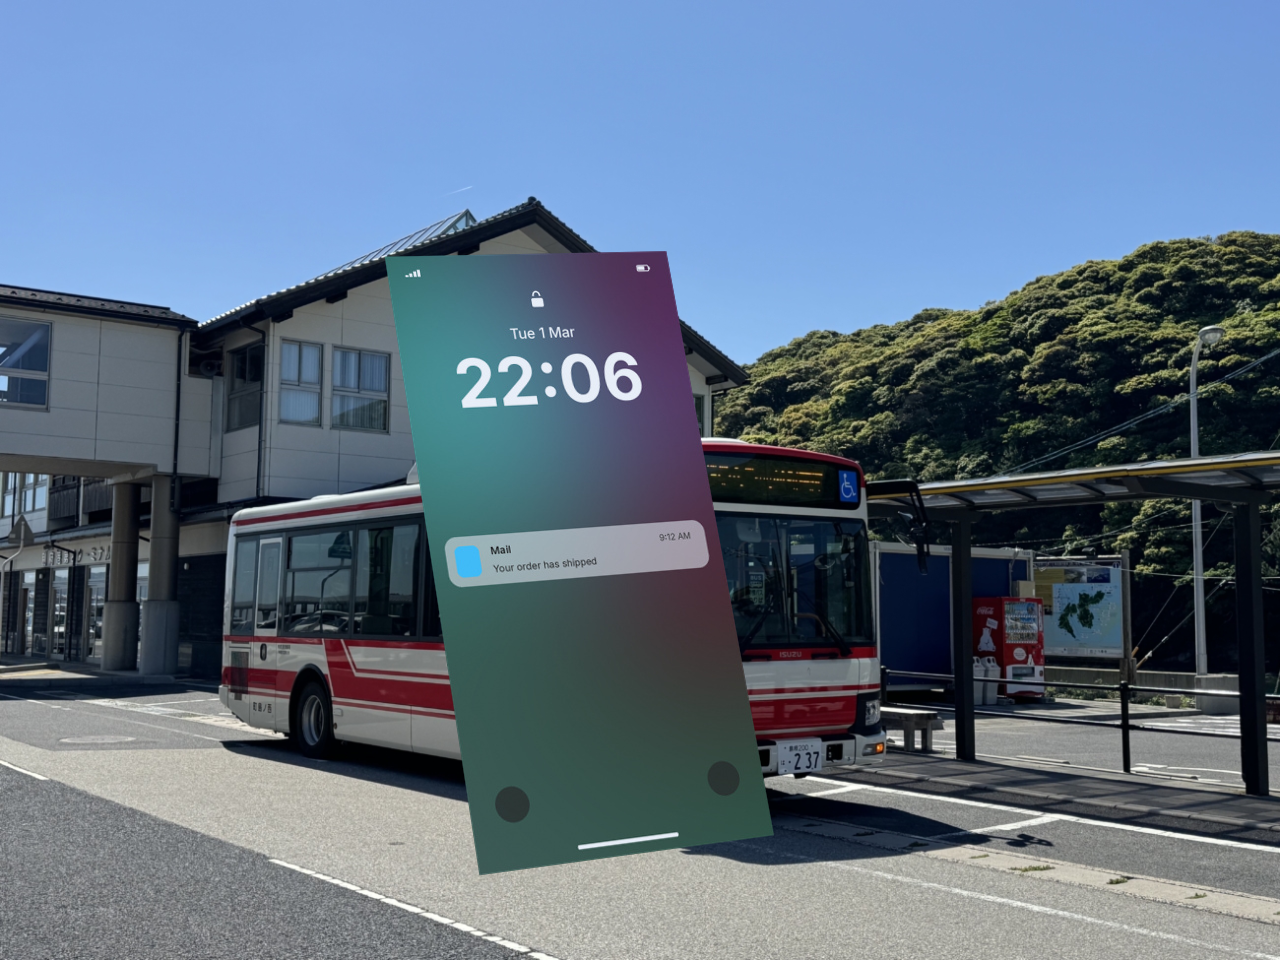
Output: 22.06
